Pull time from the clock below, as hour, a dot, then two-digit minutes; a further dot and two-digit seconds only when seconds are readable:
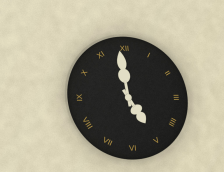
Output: 4.59
